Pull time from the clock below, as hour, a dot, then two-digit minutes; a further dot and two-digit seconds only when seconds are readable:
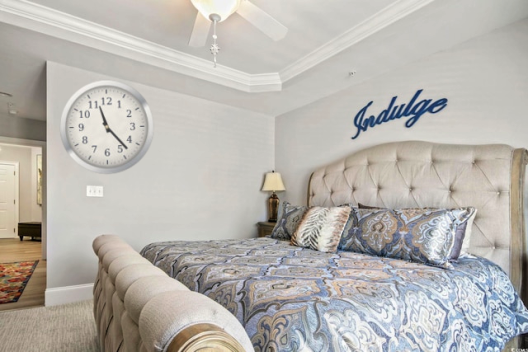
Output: 11.23
